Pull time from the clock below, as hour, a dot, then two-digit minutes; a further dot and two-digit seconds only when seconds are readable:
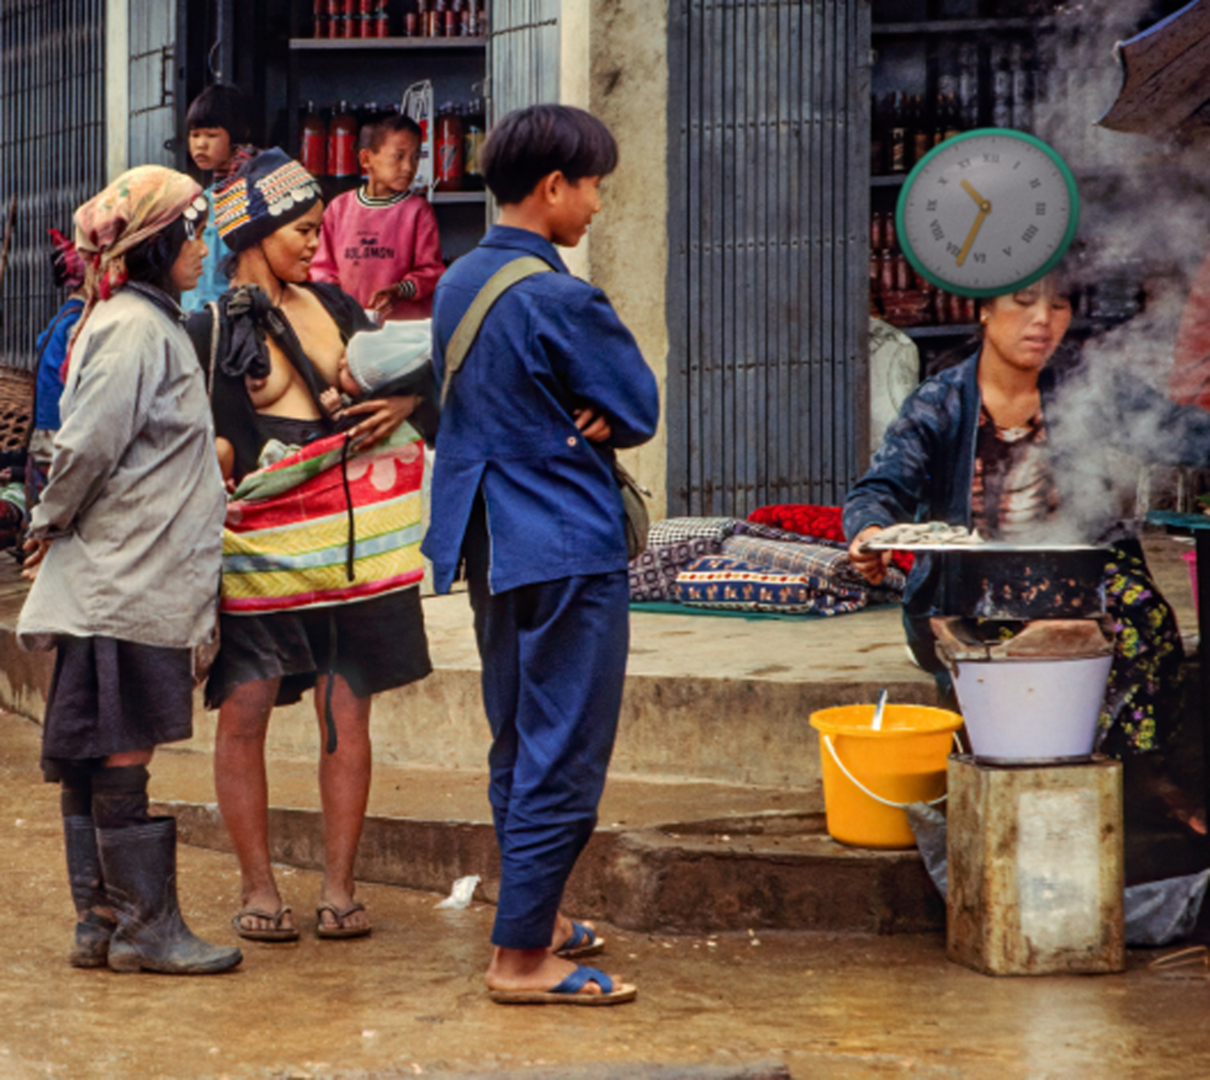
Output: 10.33
